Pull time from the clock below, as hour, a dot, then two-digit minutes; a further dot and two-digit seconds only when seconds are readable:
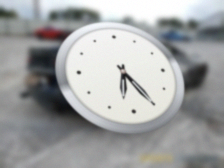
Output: 6.25
